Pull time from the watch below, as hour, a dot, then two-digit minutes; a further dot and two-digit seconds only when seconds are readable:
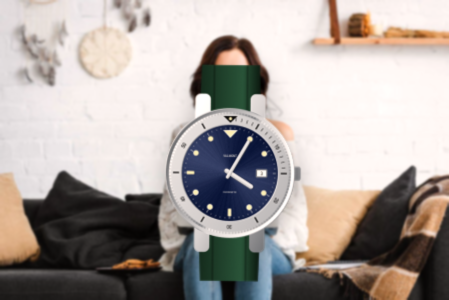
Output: 4.05
